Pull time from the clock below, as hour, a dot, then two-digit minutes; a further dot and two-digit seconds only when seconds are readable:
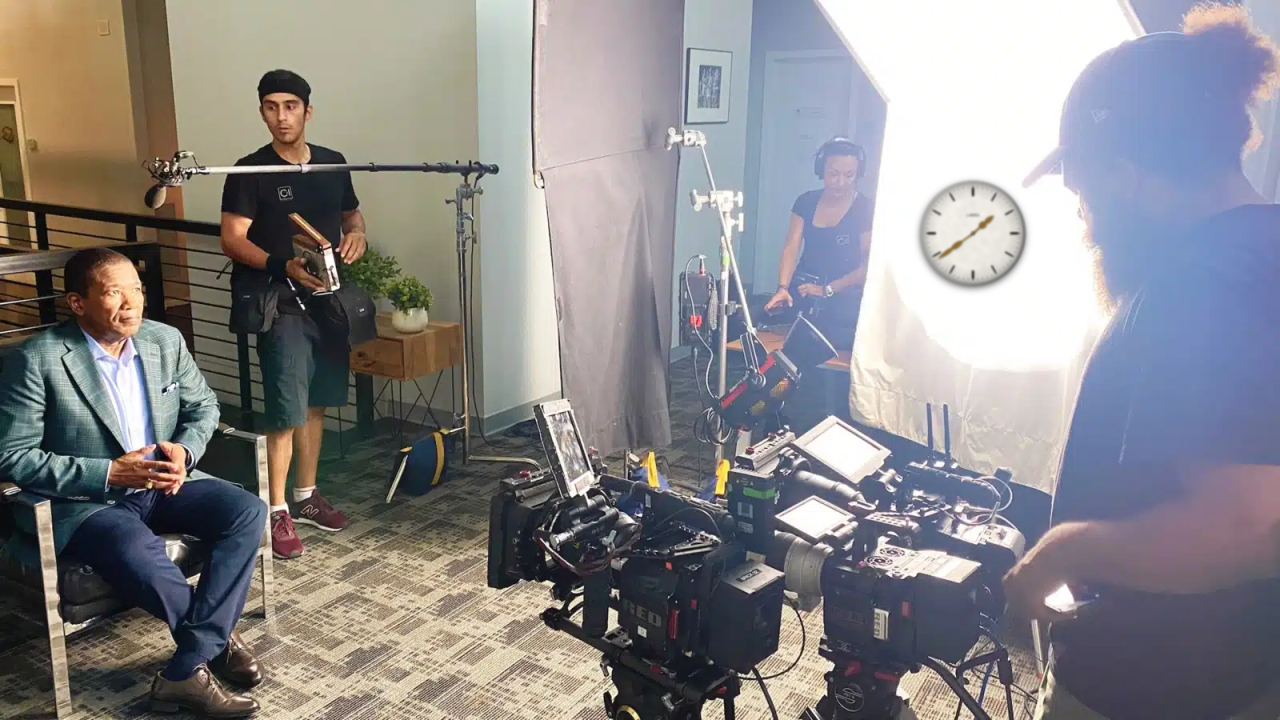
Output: 1.39
